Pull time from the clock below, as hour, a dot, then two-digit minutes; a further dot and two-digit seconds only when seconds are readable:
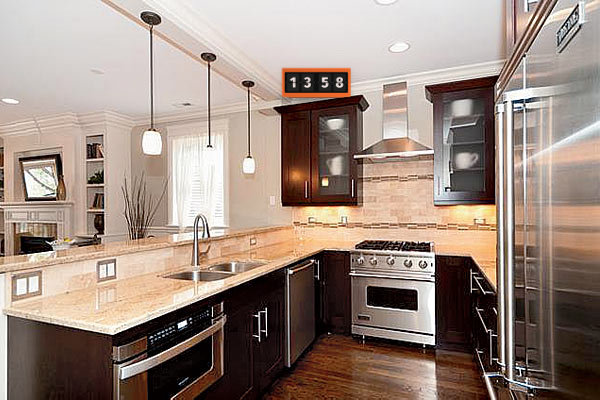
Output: 13.58
